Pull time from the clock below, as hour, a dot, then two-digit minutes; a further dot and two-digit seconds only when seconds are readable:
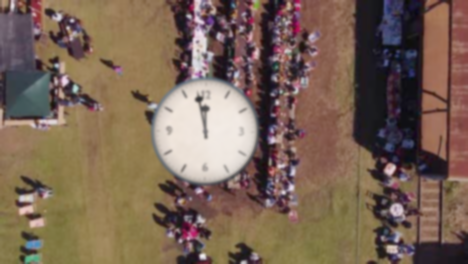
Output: 11.58
